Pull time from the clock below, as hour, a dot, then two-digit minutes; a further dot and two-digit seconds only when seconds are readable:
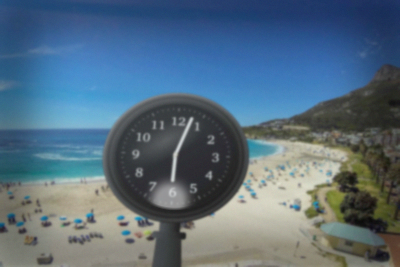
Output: 6.03
